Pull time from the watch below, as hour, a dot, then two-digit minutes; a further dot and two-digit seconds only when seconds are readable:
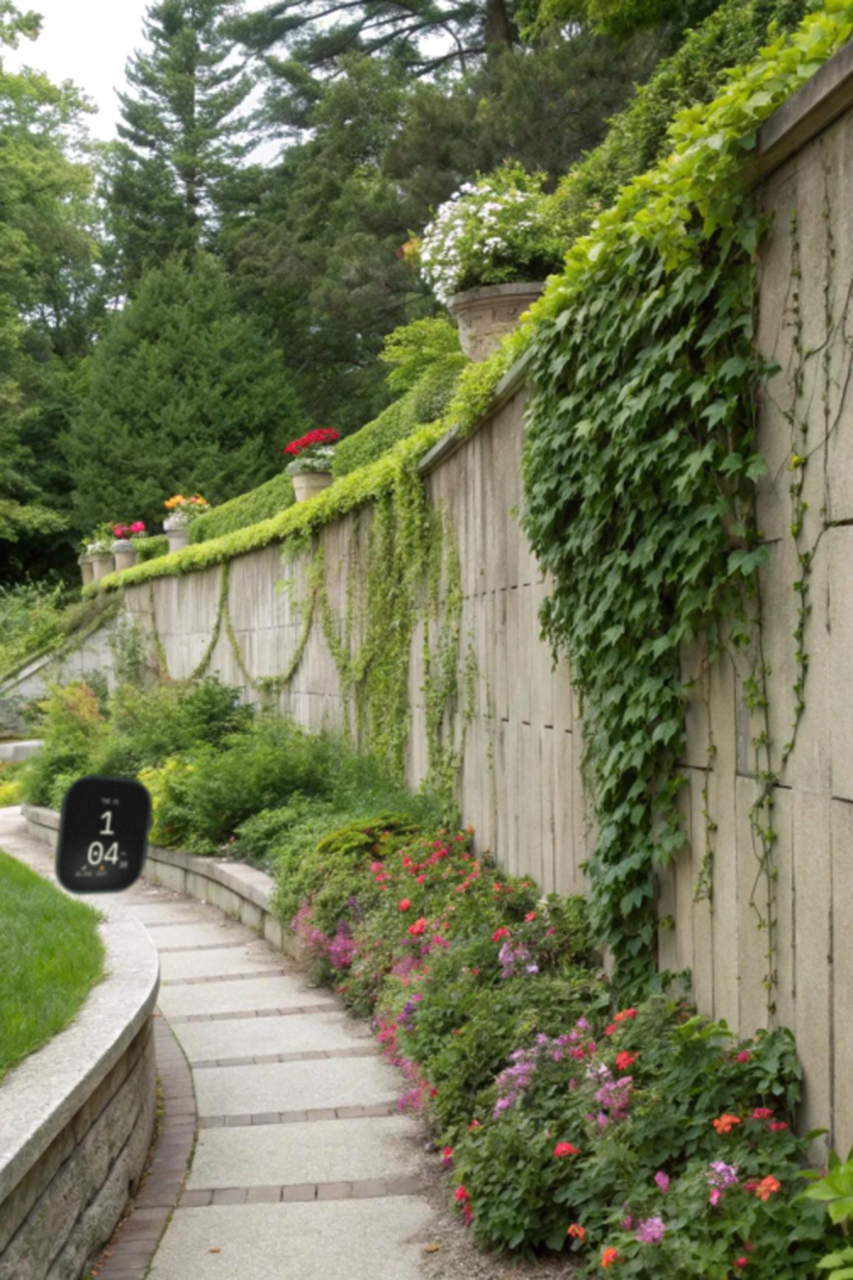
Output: 1.04
